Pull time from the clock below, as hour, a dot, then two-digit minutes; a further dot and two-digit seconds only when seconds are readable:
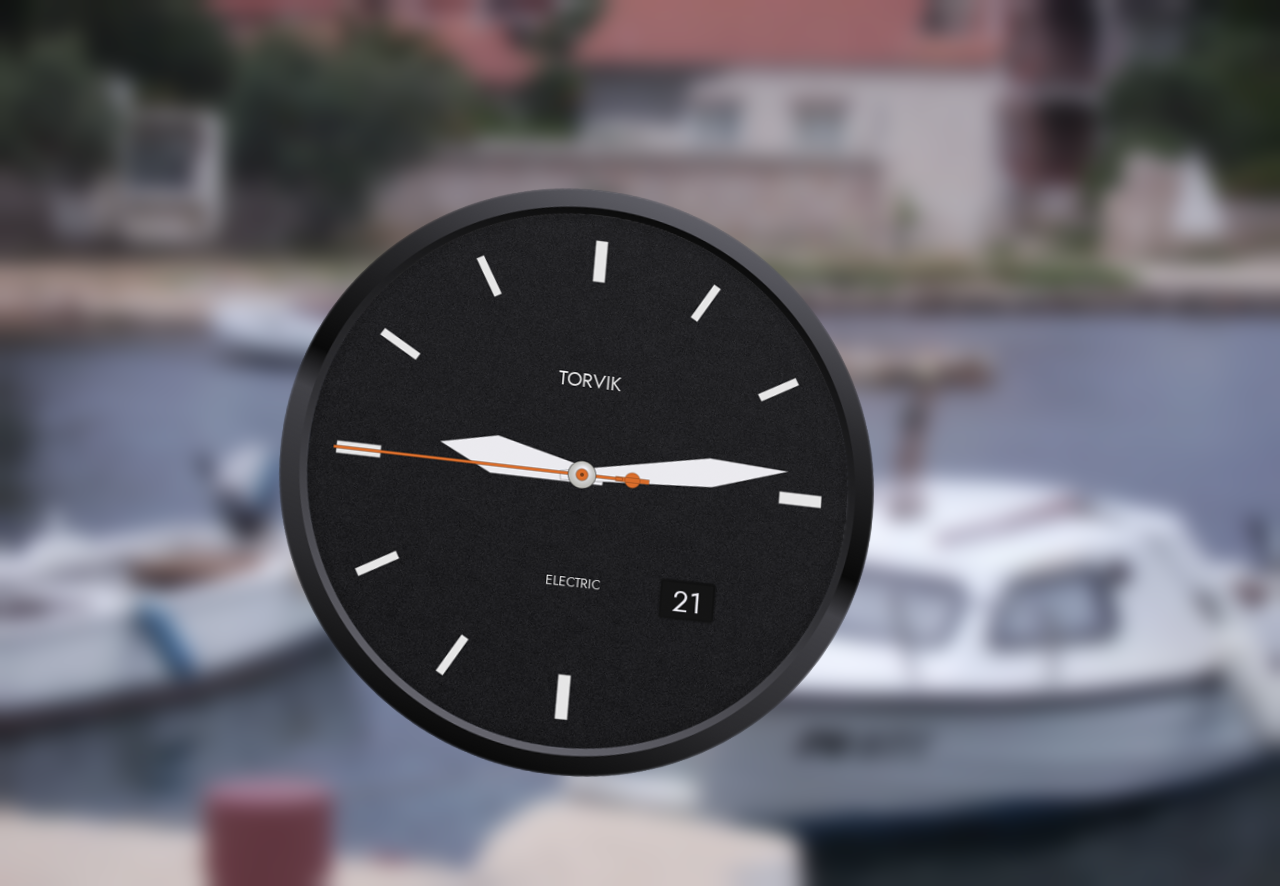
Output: 9.13.45
